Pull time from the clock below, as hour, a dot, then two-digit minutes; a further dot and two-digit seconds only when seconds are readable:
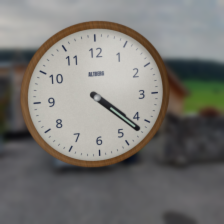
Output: 4.22
